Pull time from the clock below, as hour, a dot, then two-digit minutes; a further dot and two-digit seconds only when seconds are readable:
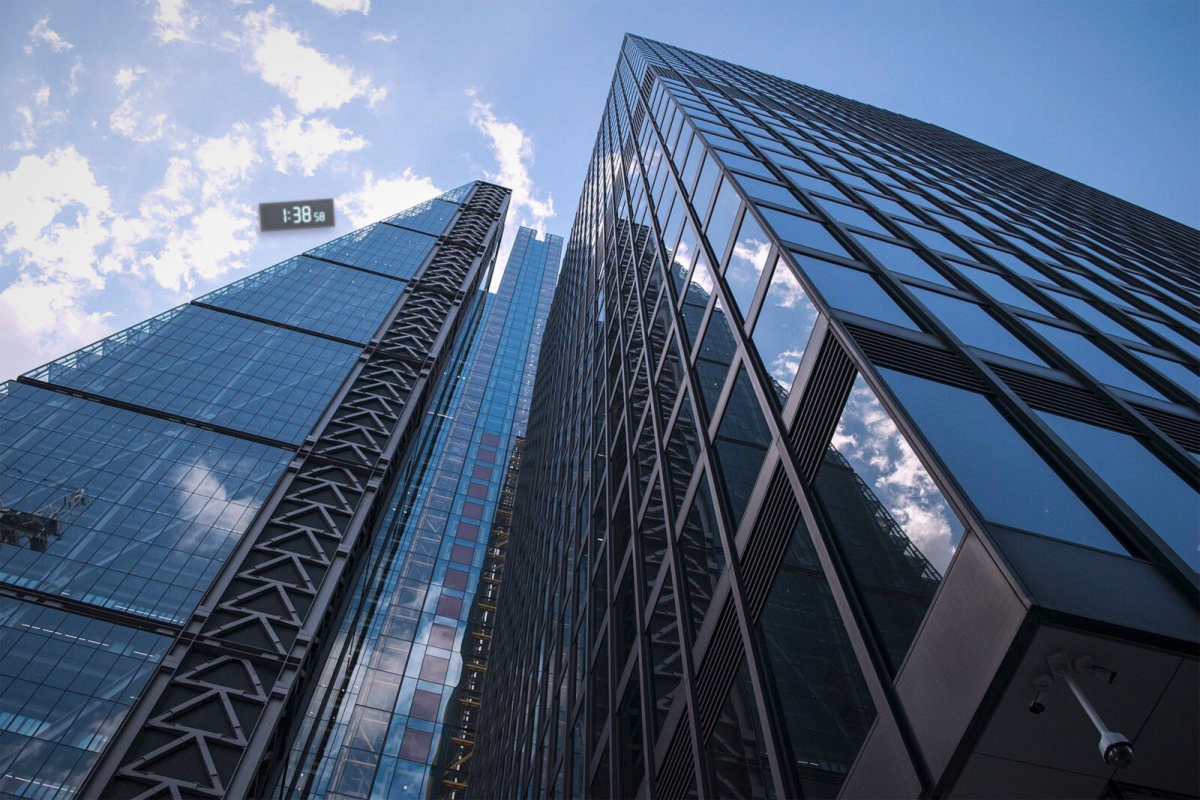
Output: 1.38
